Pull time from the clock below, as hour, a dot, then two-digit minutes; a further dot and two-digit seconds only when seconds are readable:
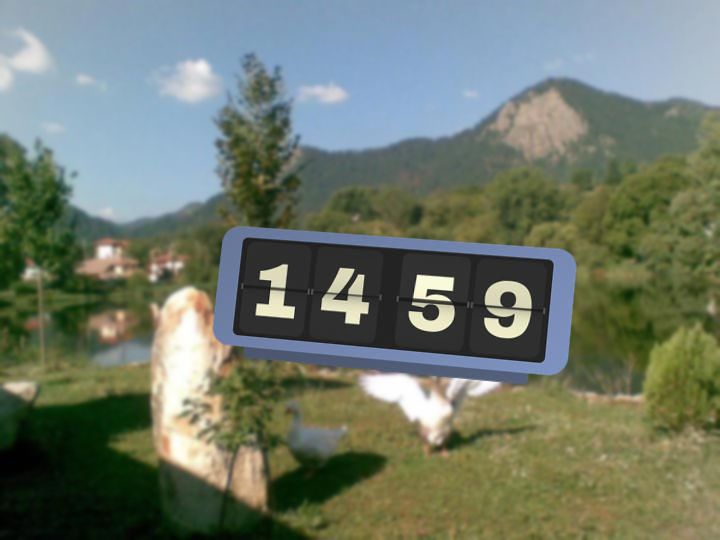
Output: 14.59
